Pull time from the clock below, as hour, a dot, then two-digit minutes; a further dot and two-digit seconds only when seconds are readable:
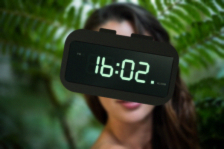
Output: 16.02
